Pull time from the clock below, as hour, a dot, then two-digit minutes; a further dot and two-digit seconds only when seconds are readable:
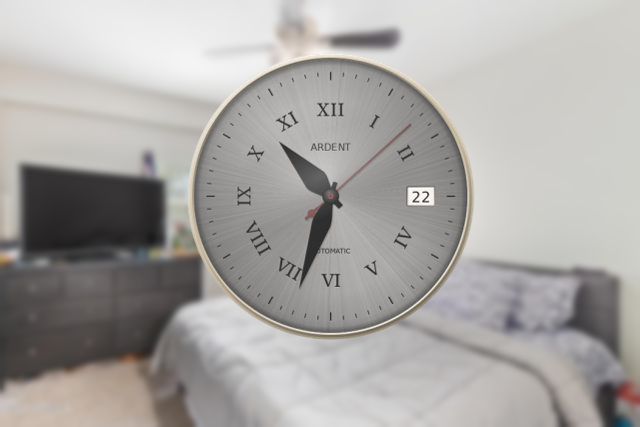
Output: 10.33.08
